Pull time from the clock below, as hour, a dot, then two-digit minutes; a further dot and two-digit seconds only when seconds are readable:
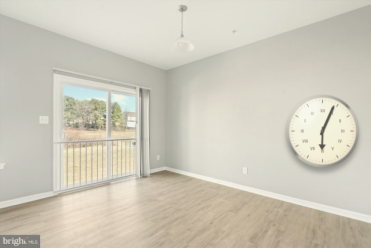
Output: 6.04
